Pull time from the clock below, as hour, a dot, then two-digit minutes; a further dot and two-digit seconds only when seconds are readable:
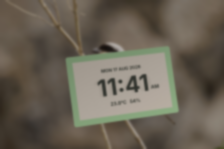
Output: 11.41
